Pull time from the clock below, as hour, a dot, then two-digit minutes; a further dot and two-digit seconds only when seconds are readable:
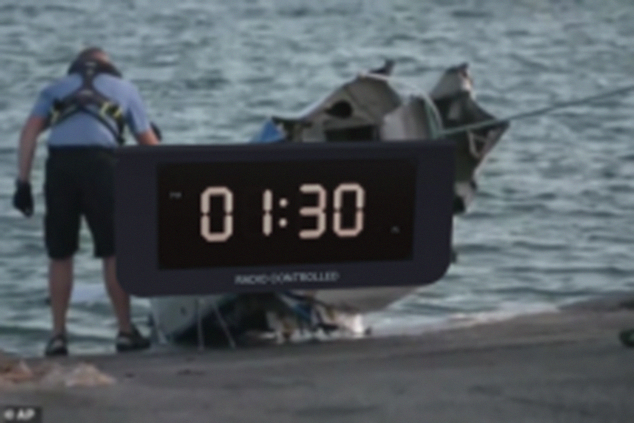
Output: 1.30
